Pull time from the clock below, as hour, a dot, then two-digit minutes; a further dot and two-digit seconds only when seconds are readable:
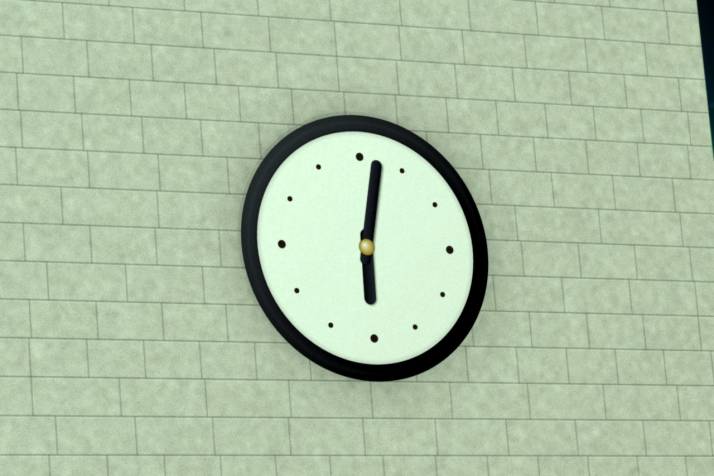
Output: 6.02
